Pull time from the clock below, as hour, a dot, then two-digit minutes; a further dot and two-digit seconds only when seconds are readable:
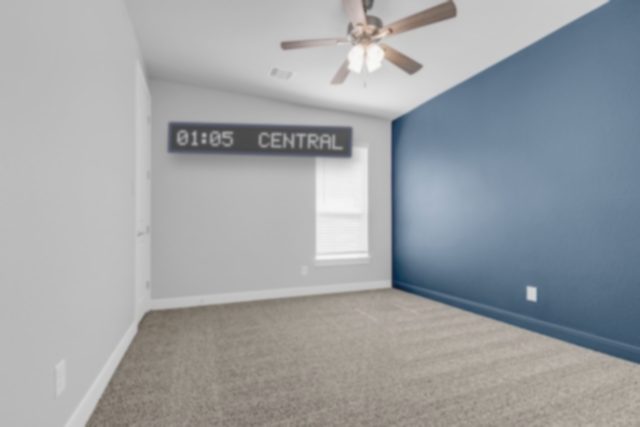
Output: 1.05
